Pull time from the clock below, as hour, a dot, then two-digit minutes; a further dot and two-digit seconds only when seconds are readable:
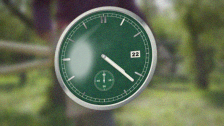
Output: 4.22
